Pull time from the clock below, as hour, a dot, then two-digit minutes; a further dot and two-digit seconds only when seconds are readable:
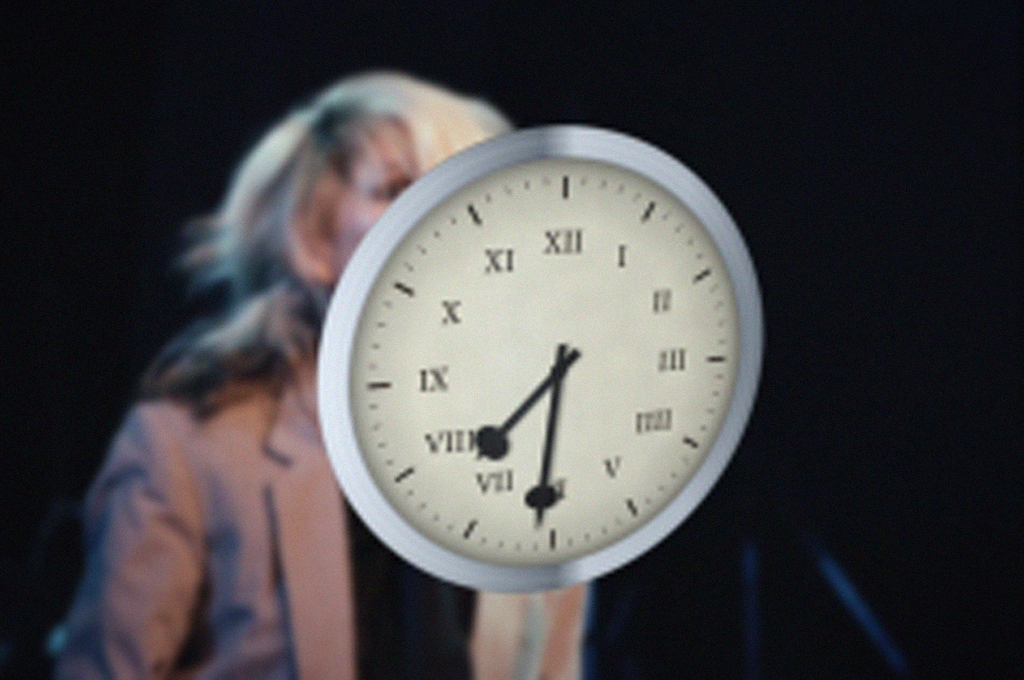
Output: 7.31
